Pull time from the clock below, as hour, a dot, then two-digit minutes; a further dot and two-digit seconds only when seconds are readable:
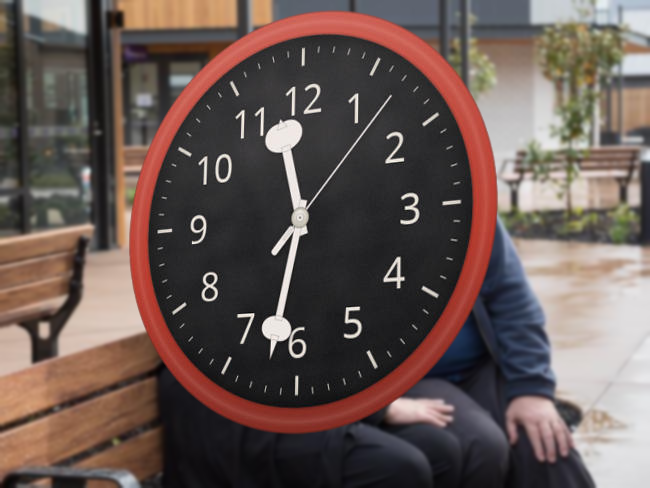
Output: 11.32.07
